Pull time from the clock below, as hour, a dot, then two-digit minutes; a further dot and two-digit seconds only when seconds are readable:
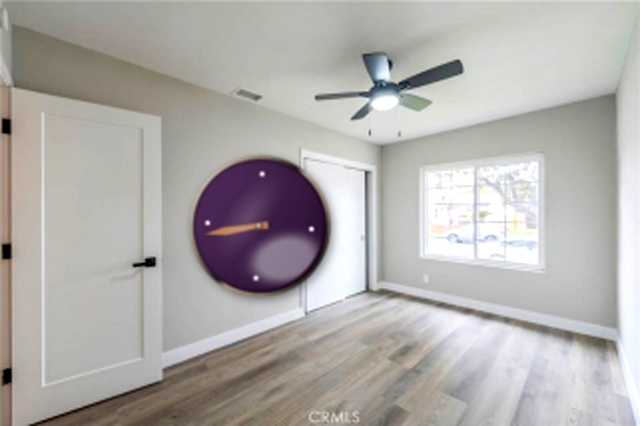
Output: 8.43
